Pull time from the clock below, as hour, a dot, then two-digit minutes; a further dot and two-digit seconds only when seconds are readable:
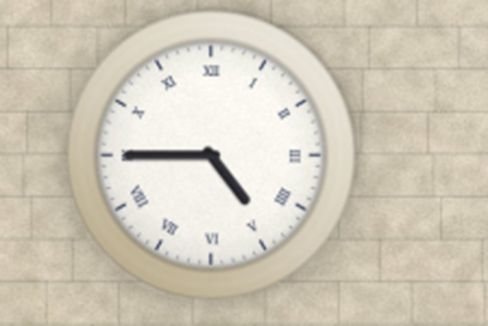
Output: 4.45
